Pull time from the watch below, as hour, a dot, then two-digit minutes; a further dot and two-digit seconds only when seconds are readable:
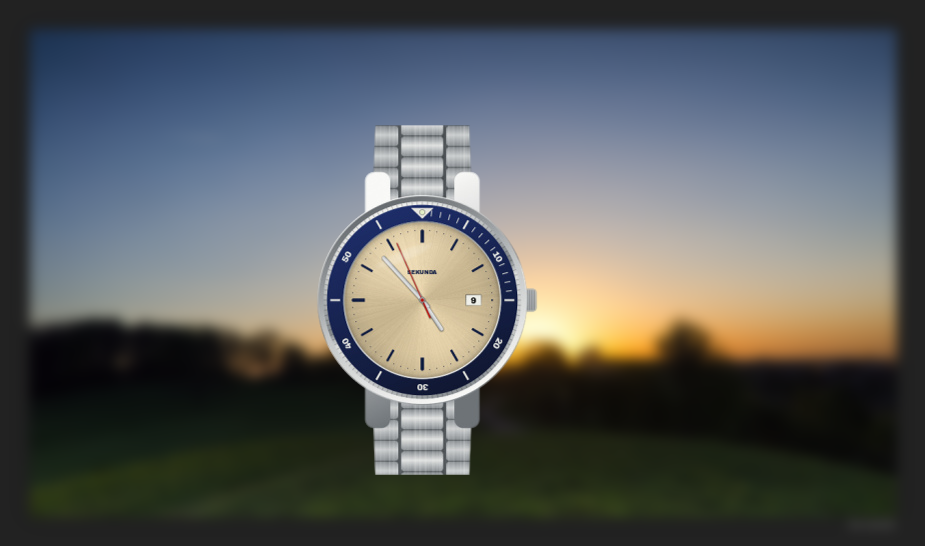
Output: 4.52.56
